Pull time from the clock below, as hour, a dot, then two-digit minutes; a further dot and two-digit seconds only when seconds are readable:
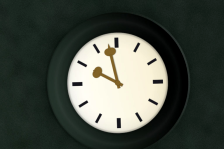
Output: 9.58
